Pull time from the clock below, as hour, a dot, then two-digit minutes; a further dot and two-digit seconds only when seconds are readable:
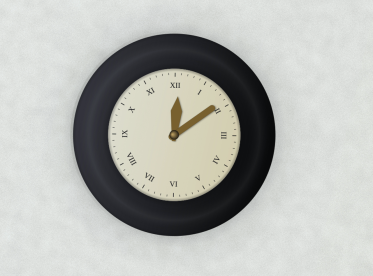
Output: 12.09
